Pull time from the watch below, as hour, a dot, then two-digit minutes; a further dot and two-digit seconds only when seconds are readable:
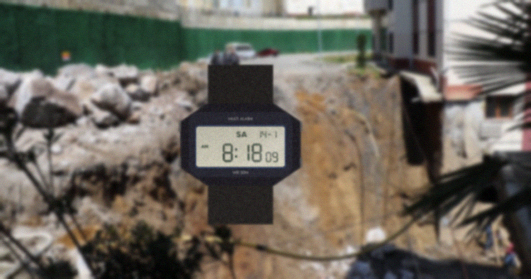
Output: 8.18.09
